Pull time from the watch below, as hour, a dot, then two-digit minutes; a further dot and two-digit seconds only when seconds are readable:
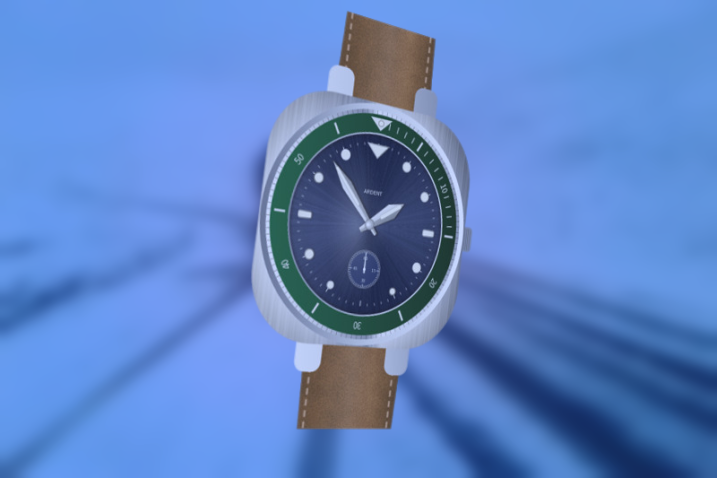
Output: 1.53
